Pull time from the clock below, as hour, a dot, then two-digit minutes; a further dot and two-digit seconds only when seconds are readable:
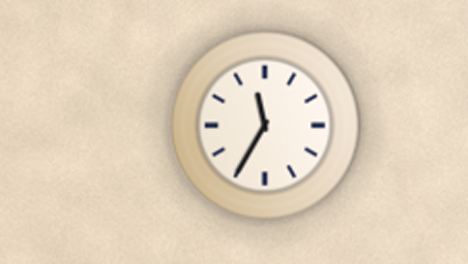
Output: 11.35
